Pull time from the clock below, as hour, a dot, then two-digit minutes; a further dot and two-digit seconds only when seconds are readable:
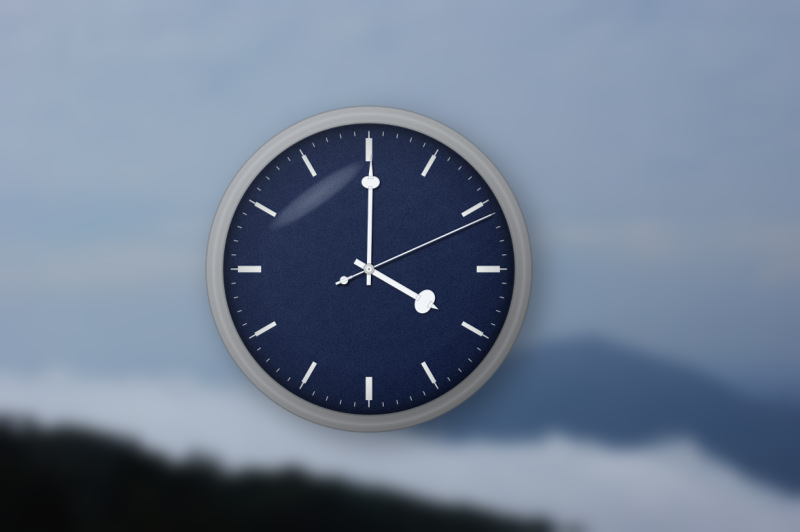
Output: 4.00.11
